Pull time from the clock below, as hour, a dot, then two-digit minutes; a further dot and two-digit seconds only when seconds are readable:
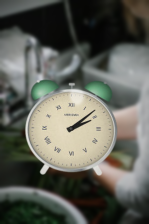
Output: 2.08
